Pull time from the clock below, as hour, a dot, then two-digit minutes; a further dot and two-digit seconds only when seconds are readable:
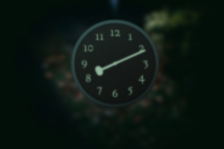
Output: 8.11
